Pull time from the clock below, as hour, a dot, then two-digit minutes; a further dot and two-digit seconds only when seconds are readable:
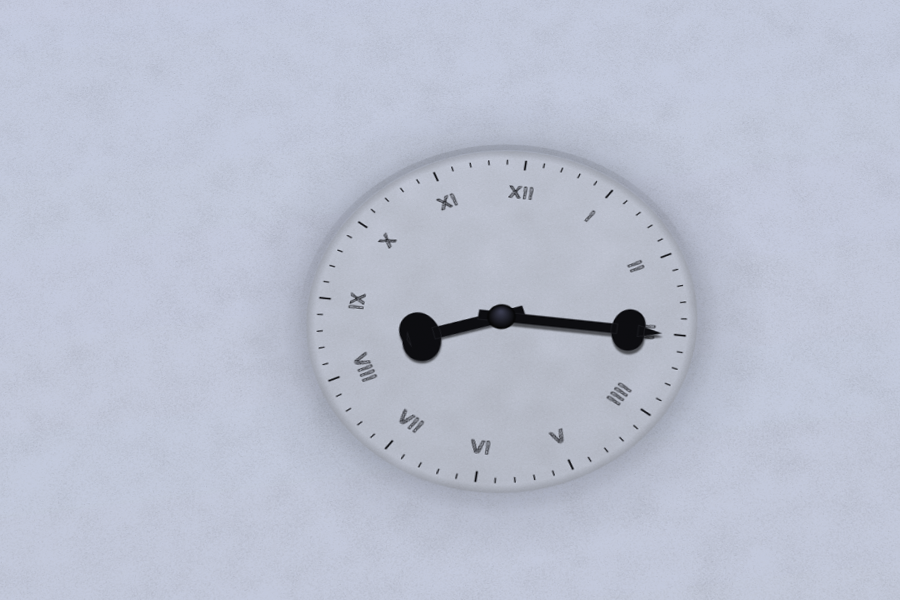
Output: 8.15
